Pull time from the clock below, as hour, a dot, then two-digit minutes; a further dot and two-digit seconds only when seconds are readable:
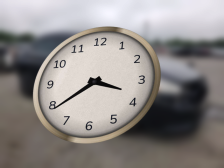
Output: 3.39
